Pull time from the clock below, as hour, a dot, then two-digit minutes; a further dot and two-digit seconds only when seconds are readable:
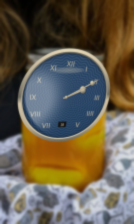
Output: 2.10
